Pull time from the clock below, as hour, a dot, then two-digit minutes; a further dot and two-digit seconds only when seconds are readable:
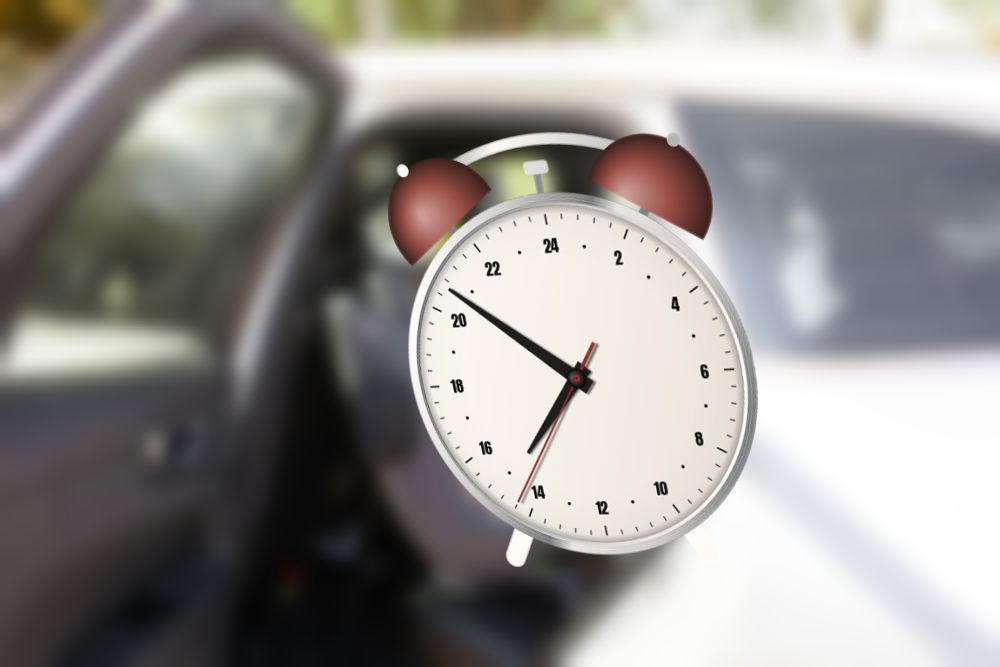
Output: 14.51.36
